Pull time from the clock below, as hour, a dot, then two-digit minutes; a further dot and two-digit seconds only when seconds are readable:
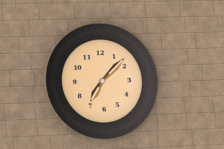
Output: 7.08
